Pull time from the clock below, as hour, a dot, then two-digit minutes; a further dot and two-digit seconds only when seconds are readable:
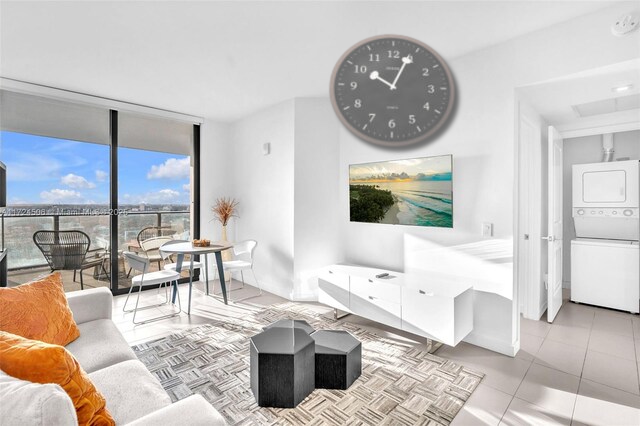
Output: 10.04
